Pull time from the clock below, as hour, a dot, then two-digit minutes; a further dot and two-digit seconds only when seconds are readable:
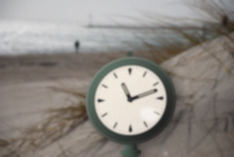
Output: 11.12
